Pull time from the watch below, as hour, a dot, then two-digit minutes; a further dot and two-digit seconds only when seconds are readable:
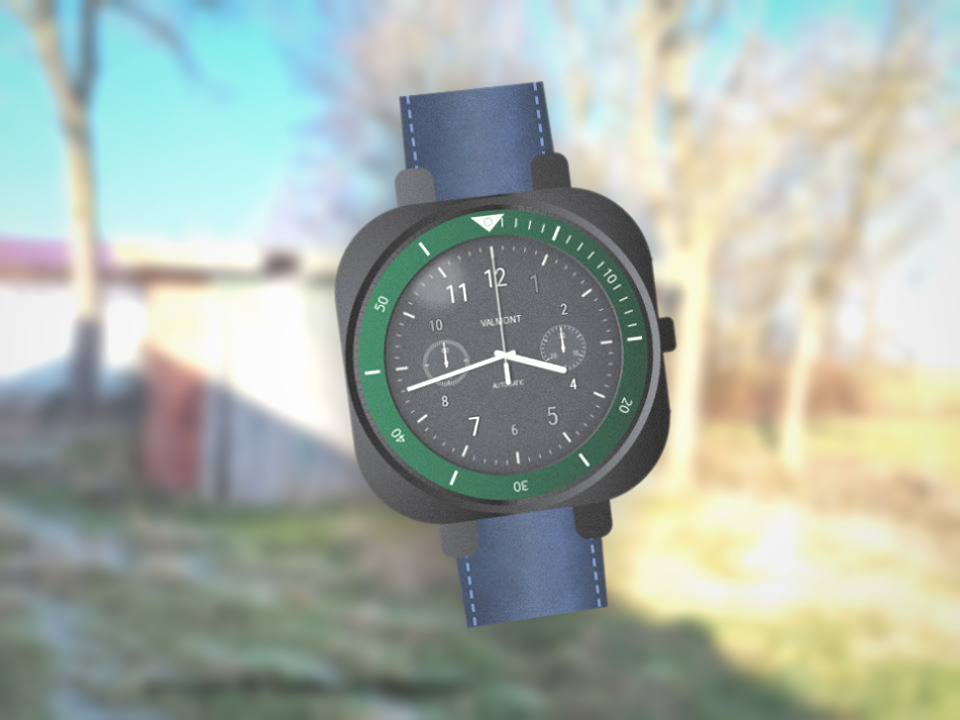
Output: 3.43
